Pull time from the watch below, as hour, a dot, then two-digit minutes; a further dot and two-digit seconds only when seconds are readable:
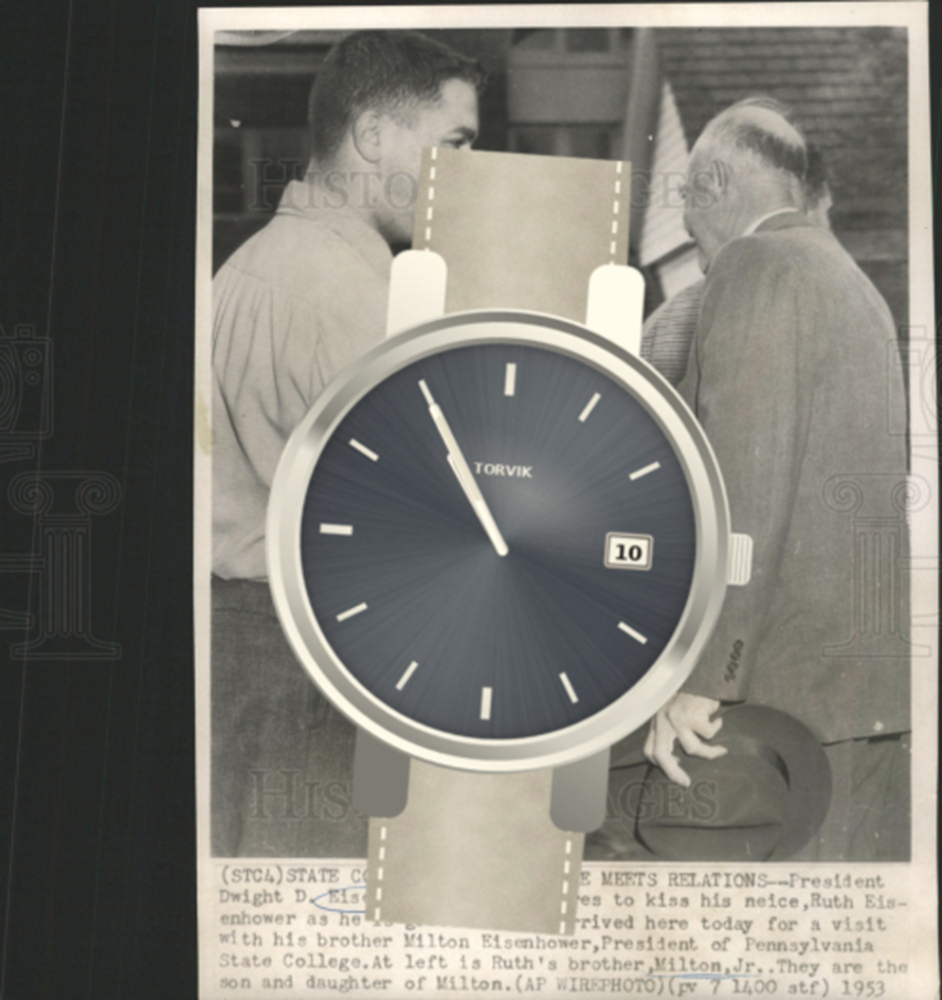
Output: 10.55
